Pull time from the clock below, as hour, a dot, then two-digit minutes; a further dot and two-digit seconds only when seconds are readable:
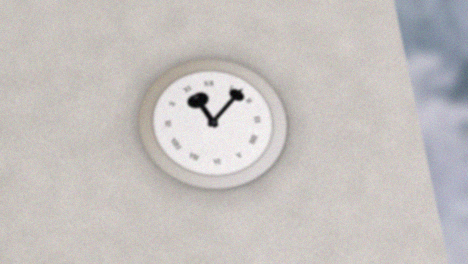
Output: 11.07
